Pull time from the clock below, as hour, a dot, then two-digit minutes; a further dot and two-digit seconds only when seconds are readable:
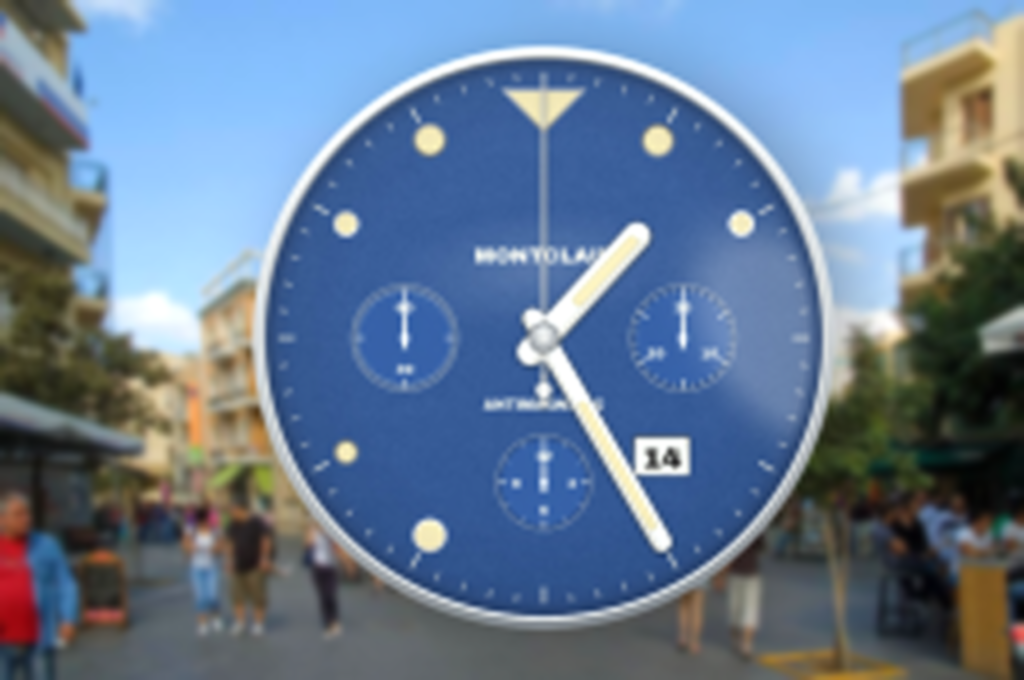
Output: 1.25
